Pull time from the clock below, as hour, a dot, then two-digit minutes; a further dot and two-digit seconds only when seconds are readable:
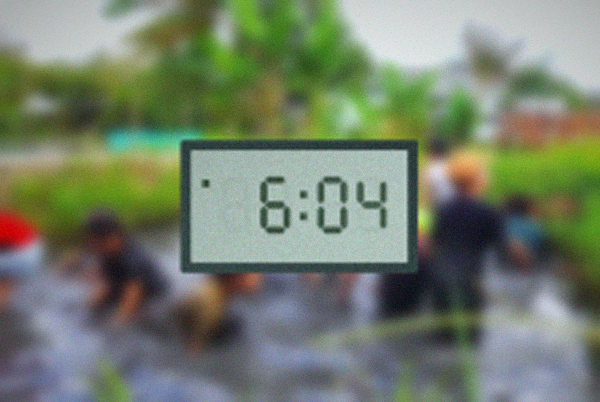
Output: 6.04
